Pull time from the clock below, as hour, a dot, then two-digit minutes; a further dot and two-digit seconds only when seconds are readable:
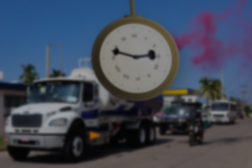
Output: 2.48
